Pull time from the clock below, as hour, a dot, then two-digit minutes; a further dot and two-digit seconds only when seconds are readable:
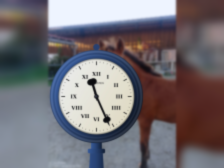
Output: 11.26
